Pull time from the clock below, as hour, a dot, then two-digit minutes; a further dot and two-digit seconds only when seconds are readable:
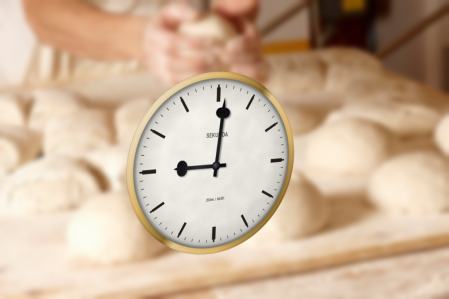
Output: 9.01
